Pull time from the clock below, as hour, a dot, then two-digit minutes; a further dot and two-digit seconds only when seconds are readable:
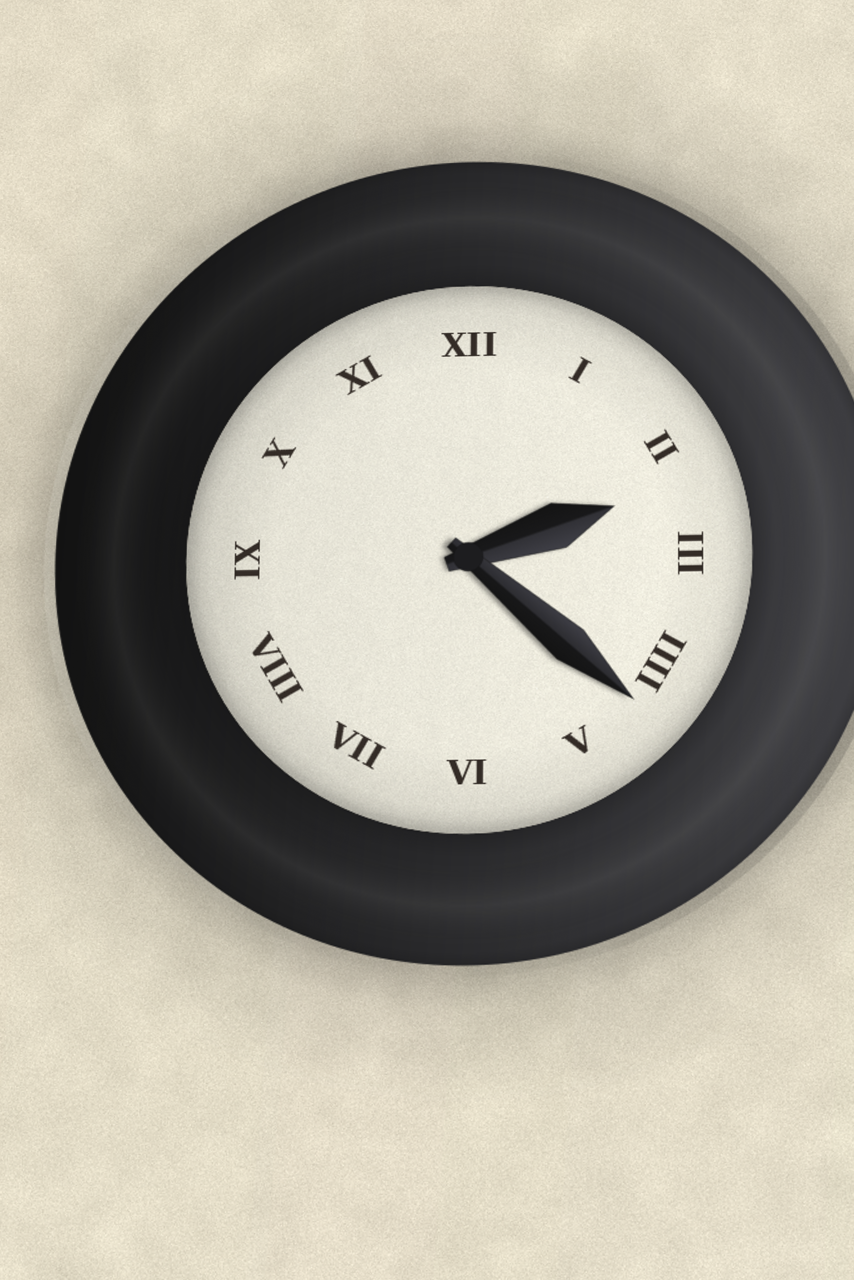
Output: 2.22
